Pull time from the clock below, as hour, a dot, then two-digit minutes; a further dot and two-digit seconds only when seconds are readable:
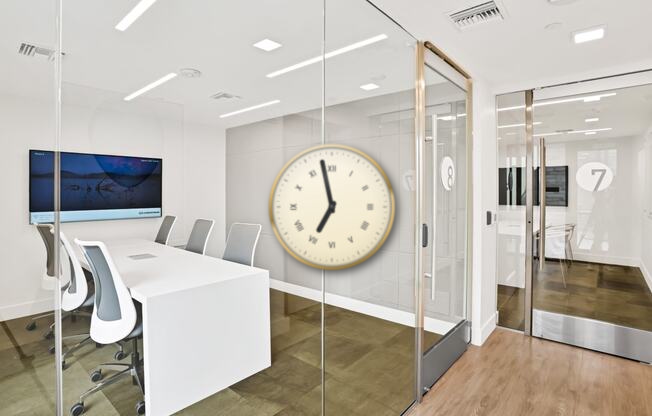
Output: 6.58
